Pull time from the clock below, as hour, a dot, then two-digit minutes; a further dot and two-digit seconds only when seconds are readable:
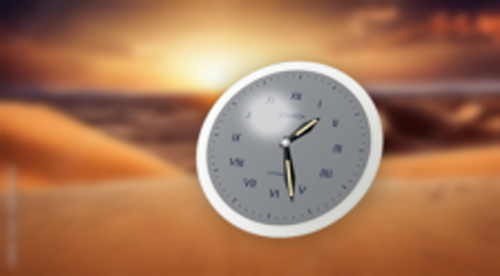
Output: 1.27
